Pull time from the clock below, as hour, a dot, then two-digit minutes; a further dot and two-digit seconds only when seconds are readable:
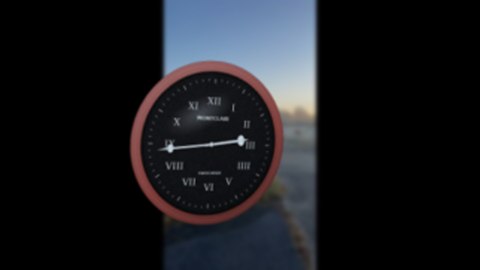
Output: 2.44
